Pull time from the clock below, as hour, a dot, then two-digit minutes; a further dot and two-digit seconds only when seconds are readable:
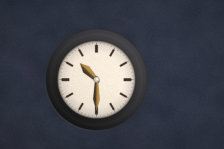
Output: 10.30
